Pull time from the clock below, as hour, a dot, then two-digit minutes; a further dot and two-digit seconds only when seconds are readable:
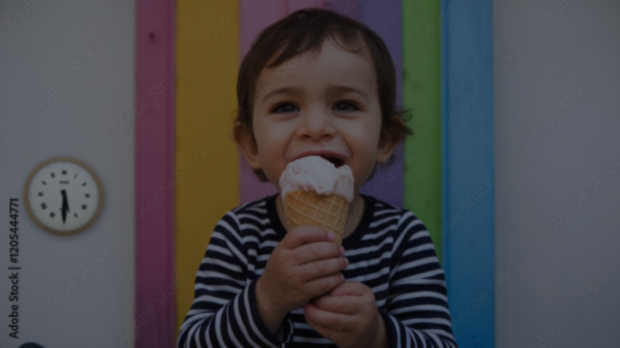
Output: 5.30
